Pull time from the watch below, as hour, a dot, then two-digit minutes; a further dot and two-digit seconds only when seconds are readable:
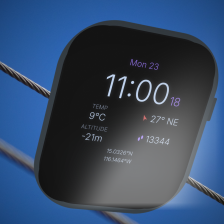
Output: 11.00.18
